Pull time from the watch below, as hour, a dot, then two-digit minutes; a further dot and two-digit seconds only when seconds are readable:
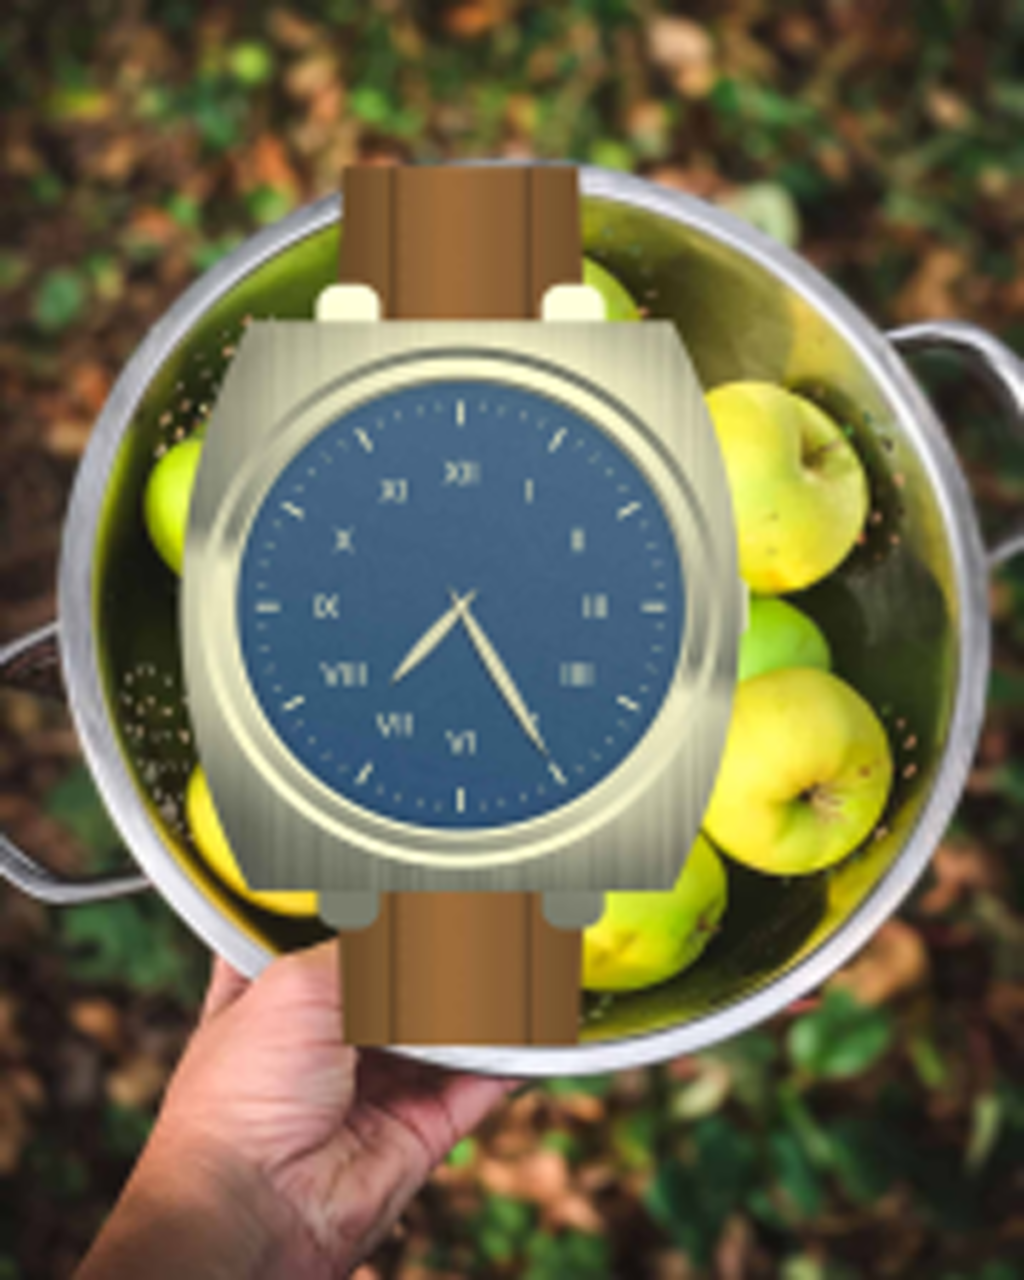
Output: 7.25
